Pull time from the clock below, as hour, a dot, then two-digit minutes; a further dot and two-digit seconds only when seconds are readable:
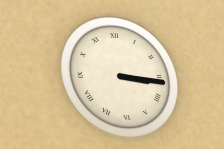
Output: 3.16
